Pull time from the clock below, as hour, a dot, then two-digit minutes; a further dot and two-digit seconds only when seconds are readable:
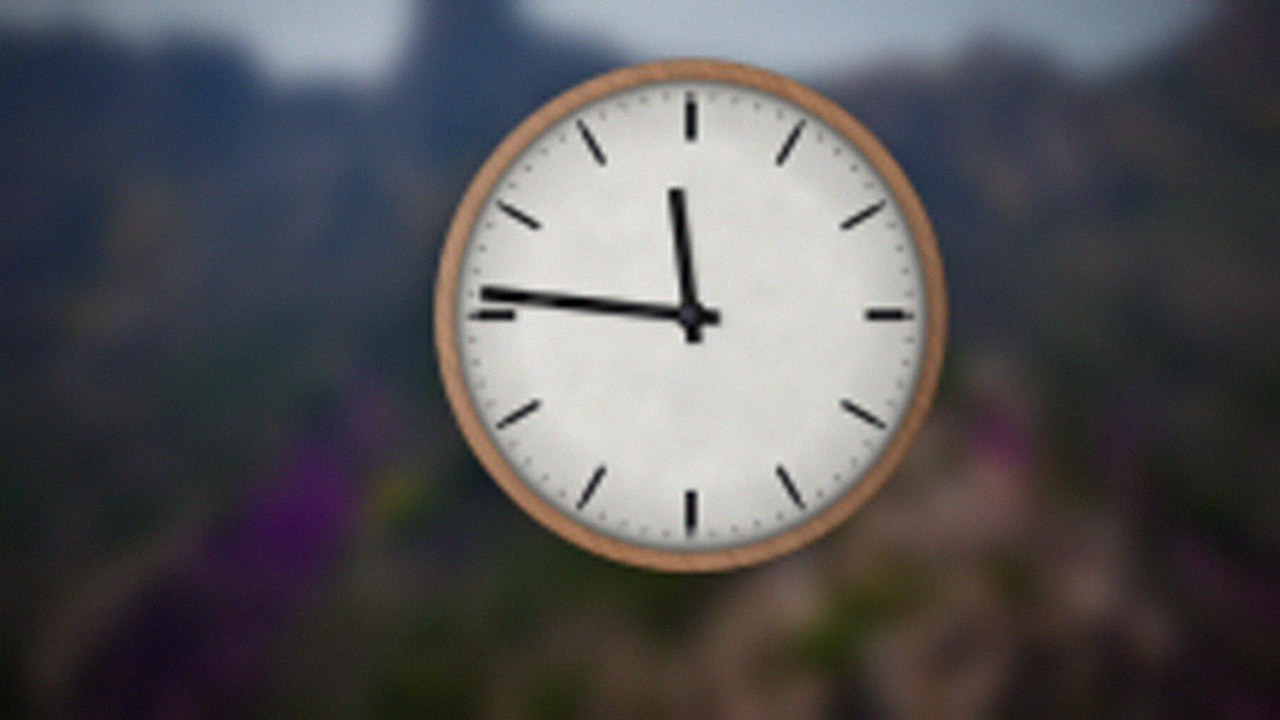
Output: 11.46
